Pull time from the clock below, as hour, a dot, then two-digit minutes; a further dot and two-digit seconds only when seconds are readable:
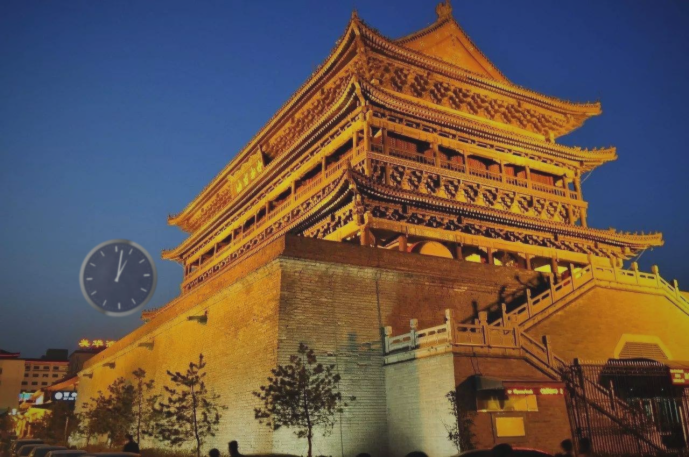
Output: 1.02
